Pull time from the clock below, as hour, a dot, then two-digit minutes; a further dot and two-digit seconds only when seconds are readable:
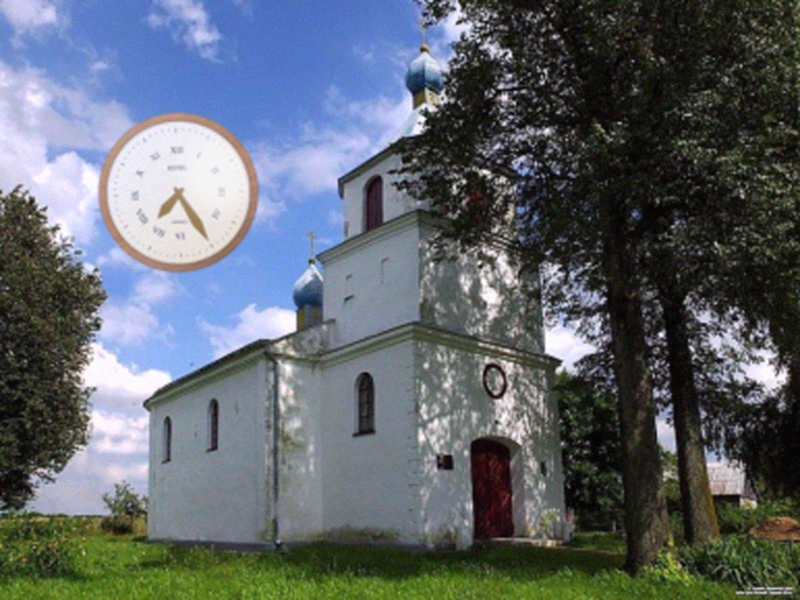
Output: 7.25
